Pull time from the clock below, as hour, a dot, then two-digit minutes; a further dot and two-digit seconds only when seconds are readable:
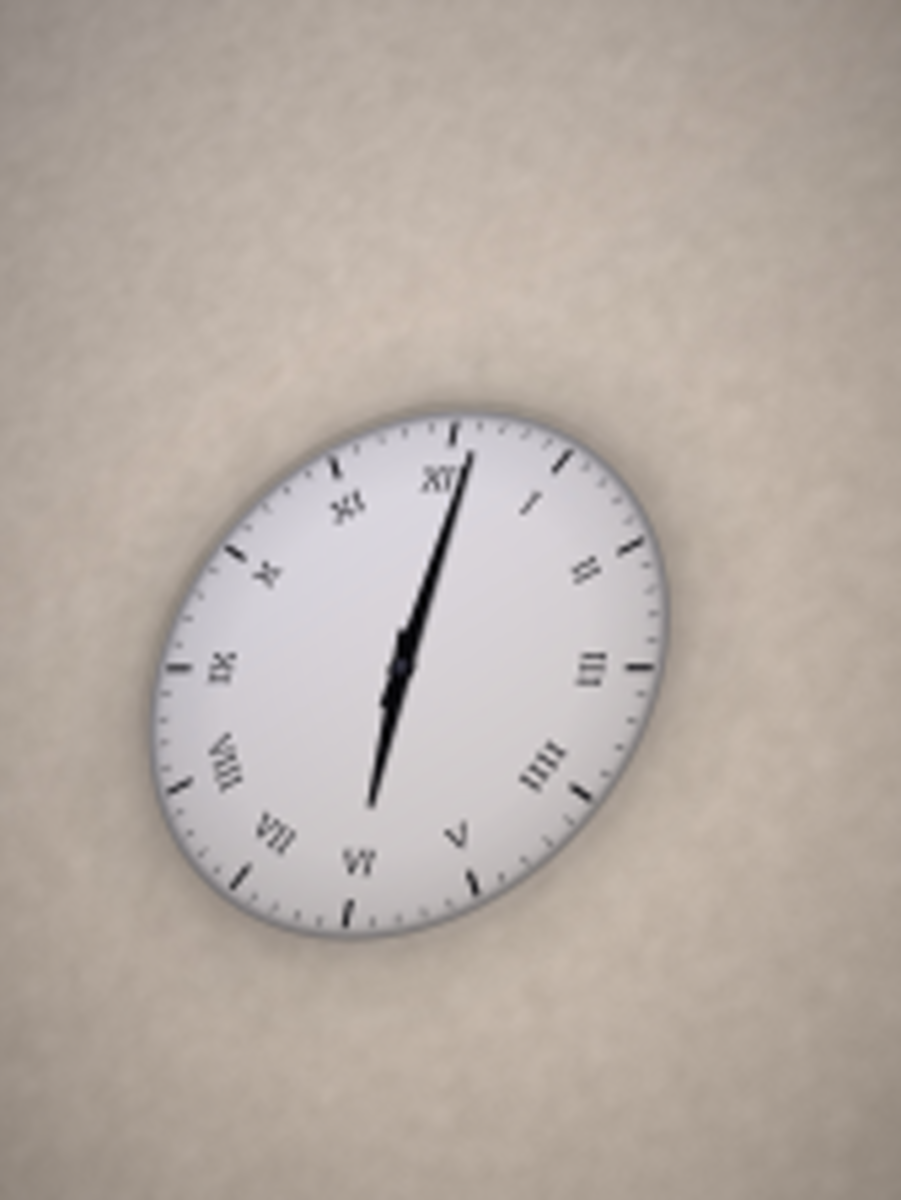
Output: 6.01
